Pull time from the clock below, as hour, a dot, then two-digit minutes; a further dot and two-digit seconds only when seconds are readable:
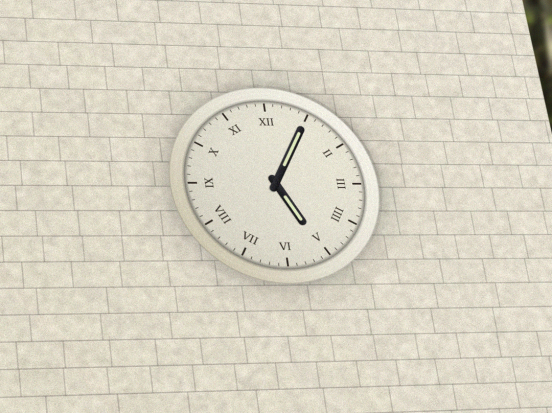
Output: 5.05
